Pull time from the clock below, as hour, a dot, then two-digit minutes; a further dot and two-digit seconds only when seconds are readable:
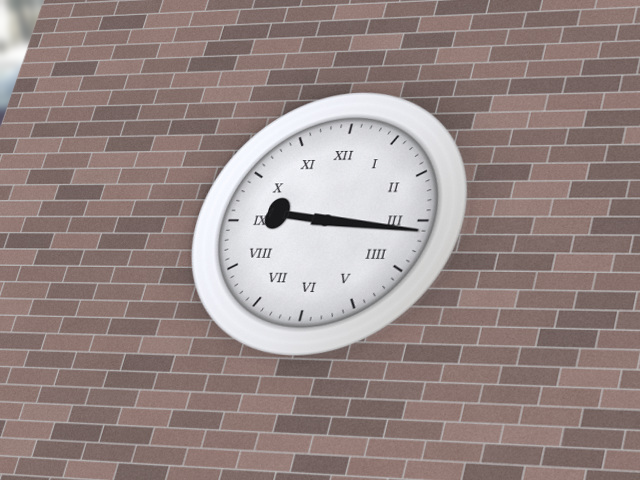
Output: 9.16
